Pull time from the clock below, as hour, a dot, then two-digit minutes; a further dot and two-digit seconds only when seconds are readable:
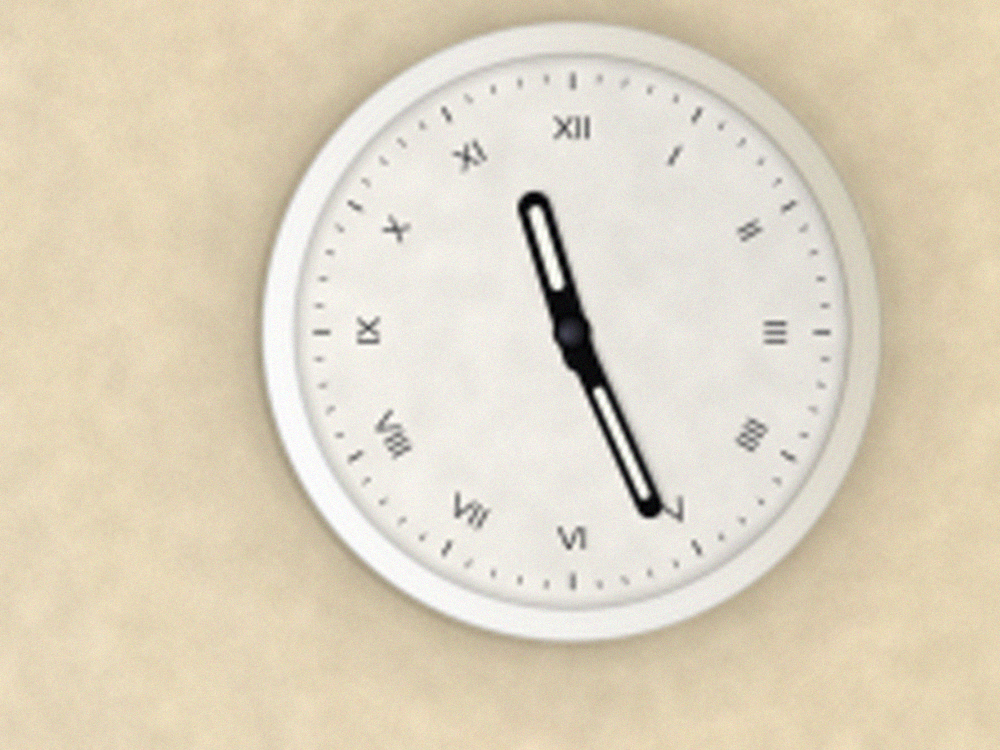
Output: 11.26
